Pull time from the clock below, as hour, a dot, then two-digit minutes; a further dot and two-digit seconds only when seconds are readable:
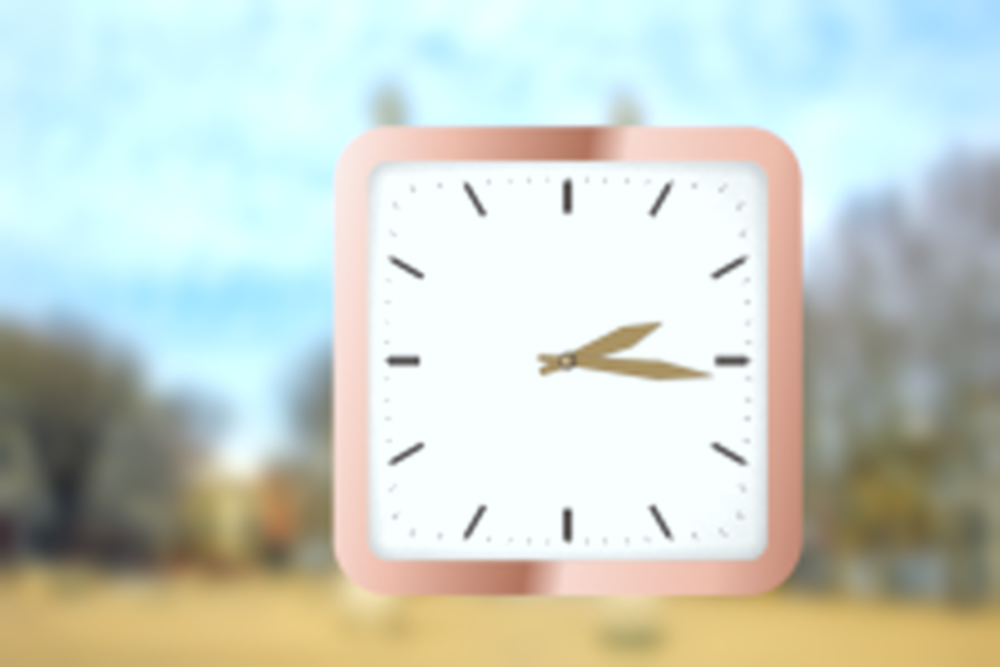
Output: 2.16
